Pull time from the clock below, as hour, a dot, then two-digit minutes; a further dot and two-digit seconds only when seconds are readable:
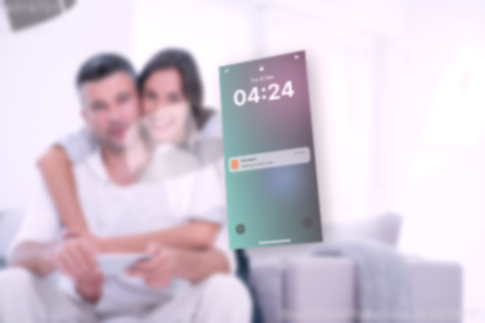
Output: 4.24
